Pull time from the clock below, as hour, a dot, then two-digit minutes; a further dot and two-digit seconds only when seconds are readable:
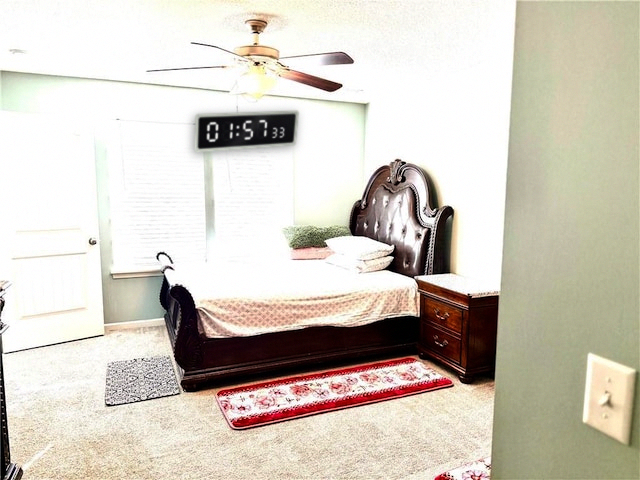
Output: 1.57.33
